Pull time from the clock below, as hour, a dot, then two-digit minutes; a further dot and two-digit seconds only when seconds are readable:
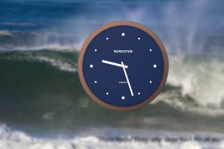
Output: 9.27
